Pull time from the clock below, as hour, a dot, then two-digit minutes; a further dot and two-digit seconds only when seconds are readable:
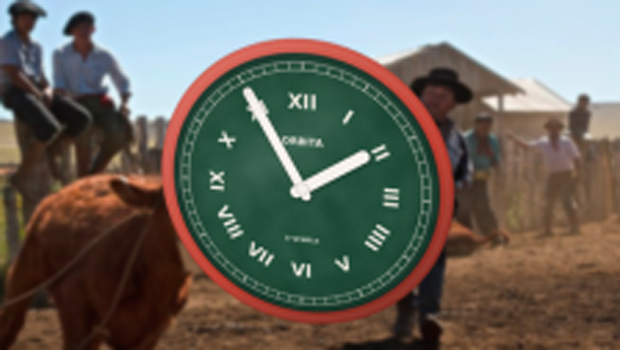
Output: 1.55
